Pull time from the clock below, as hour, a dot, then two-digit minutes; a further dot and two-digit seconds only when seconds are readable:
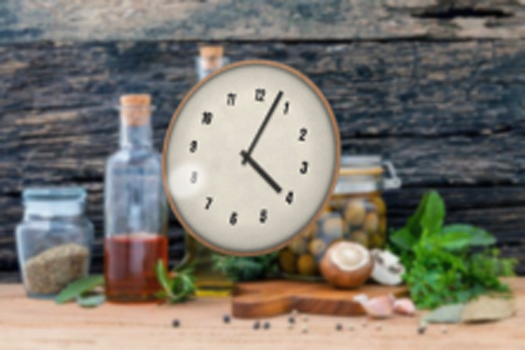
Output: 4.03
